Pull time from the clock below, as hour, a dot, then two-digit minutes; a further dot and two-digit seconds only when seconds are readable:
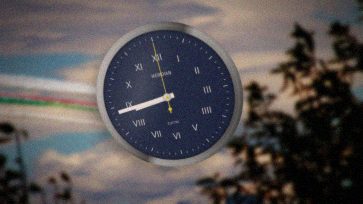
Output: 8.44.00
